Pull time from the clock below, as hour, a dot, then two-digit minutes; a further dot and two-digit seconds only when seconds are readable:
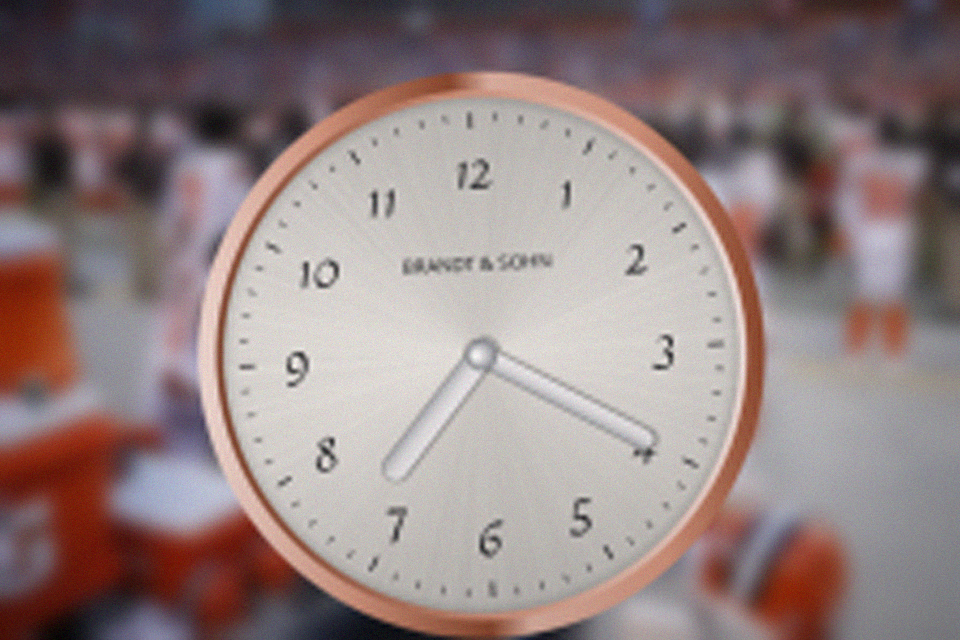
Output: 7.20
